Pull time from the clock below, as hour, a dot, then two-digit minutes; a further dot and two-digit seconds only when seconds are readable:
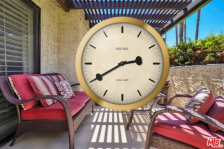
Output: 2.40
